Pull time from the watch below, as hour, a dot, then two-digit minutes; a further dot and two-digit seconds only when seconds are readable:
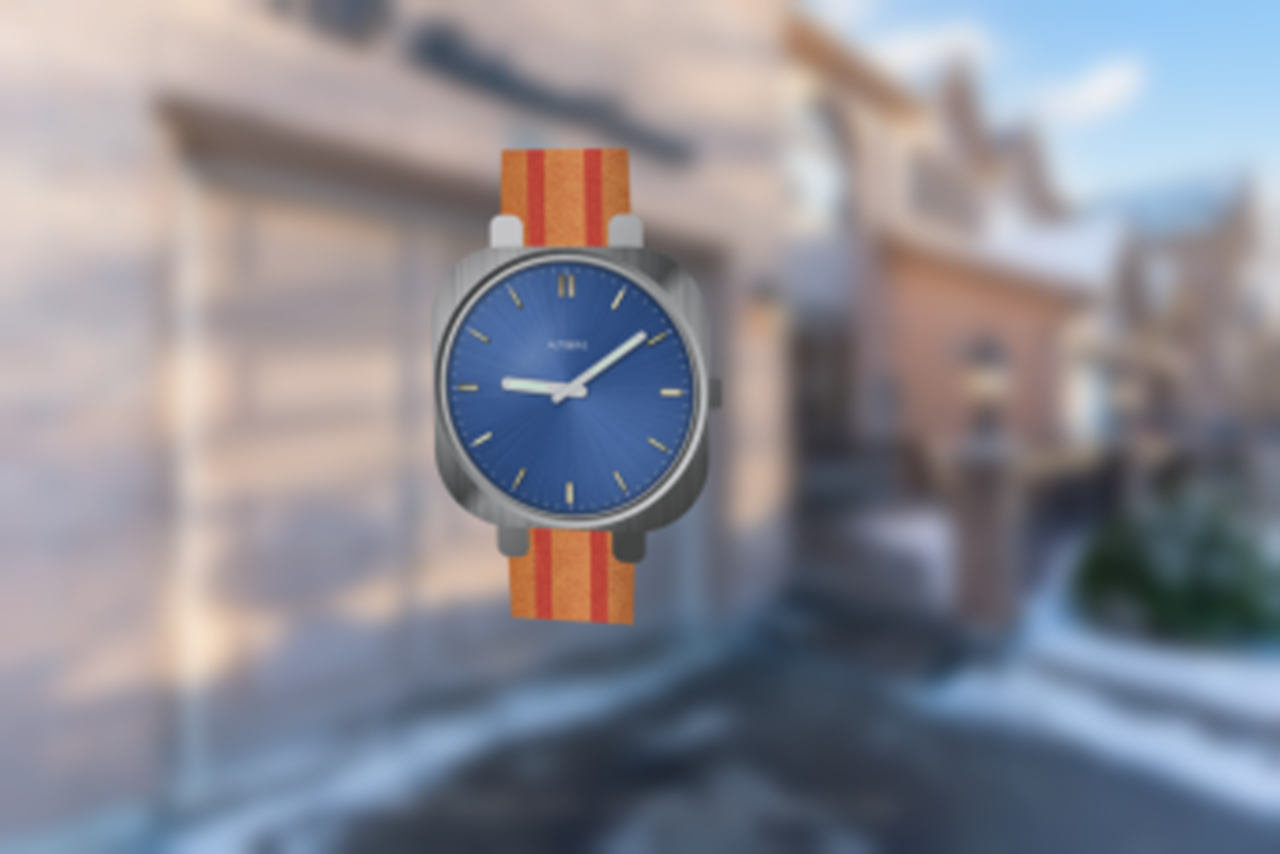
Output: 9.09
